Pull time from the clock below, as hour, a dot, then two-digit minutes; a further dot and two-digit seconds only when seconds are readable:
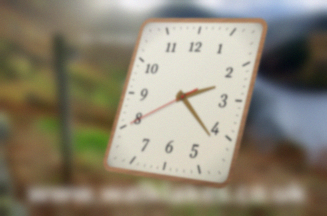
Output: 2.21.40
